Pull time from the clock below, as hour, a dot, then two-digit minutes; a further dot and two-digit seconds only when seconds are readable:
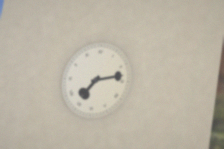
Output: 7.13
